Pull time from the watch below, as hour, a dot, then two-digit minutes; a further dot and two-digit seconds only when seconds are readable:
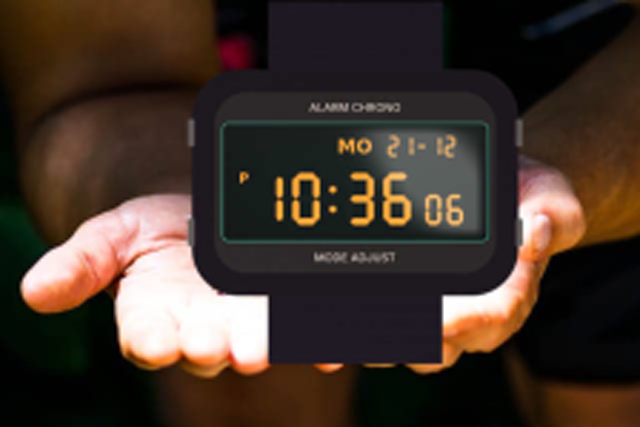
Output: 10.36.06
